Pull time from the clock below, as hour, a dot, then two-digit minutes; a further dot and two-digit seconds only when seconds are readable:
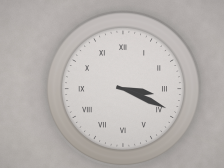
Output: 3.19
